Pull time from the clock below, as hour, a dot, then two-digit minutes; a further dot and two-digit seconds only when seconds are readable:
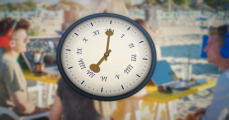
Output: 7.00
